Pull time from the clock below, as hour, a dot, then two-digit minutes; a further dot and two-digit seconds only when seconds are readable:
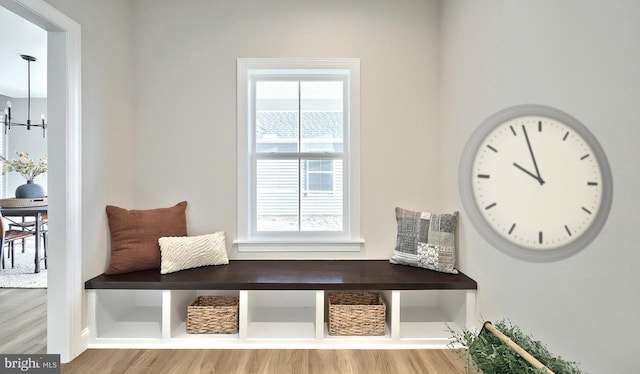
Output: 9.57
